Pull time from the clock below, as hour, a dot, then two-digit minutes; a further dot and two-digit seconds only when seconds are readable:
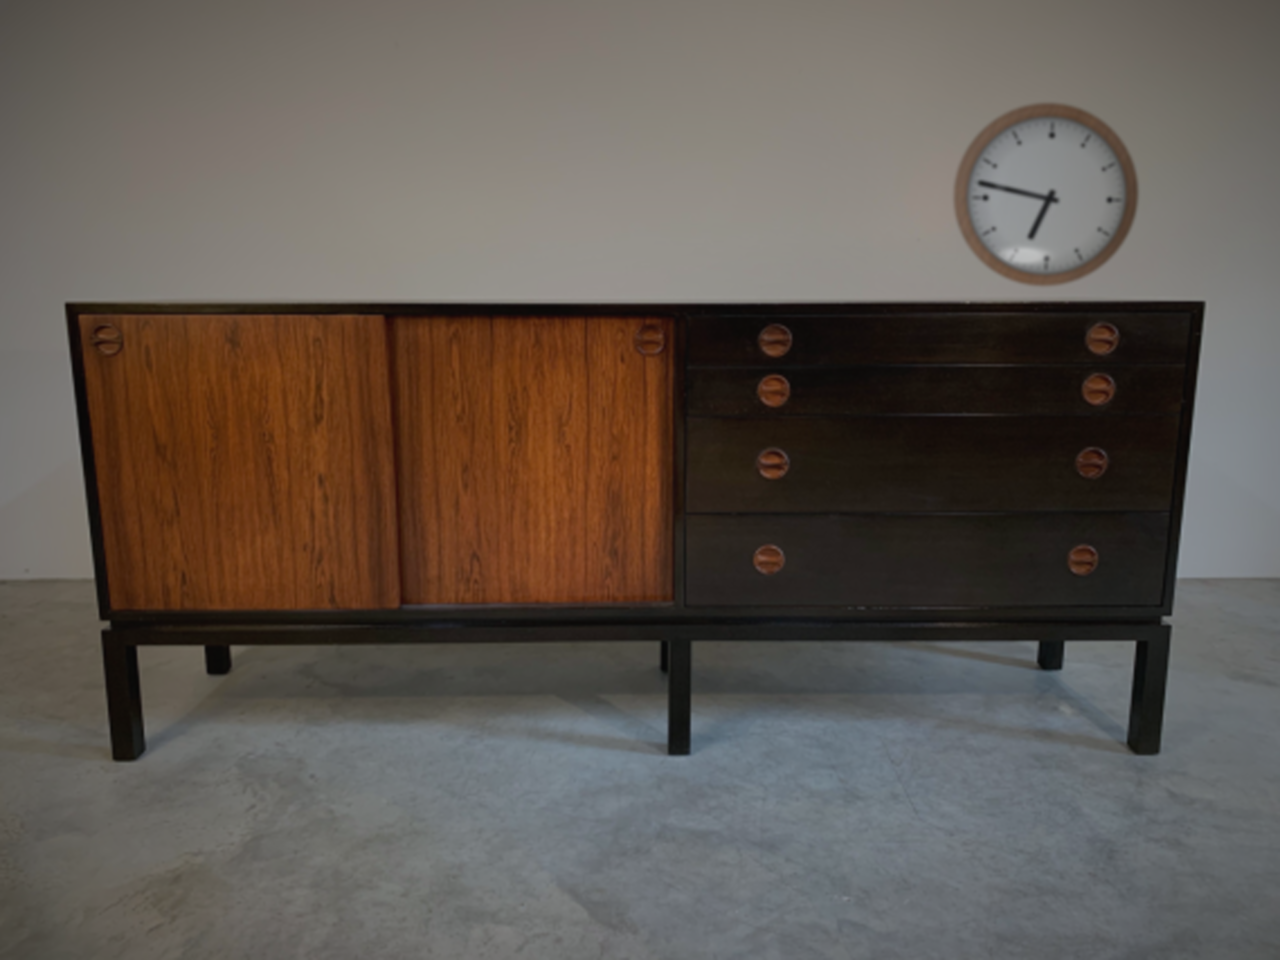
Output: 6.47
